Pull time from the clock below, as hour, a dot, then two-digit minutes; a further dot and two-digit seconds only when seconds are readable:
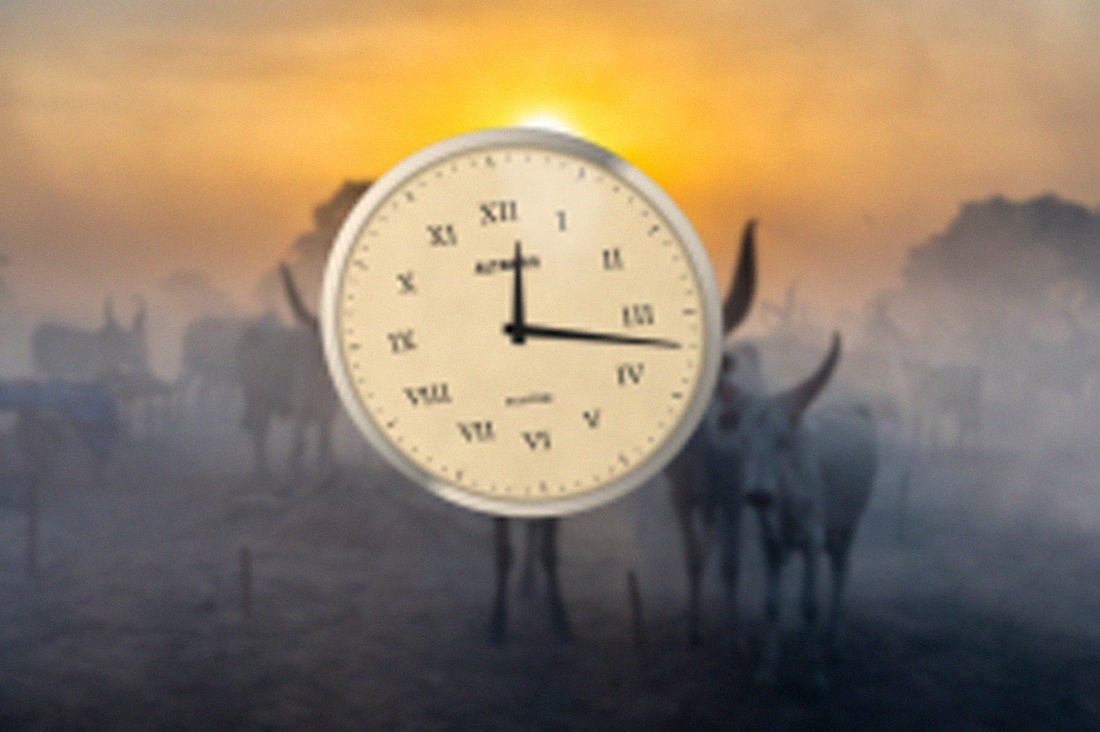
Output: 12.17
